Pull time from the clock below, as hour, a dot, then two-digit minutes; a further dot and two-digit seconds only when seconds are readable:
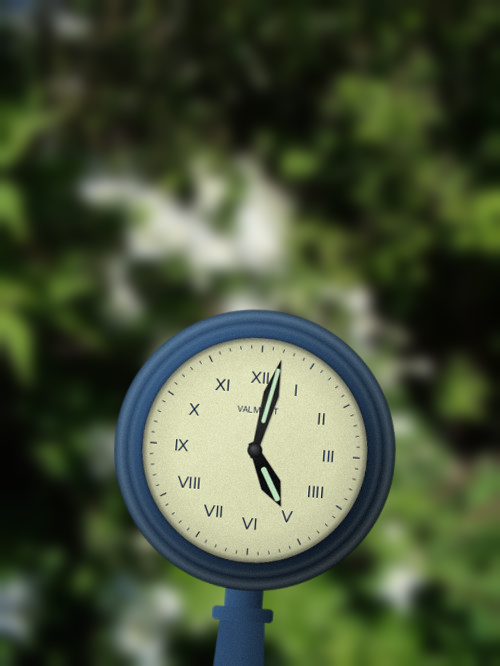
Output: 5.02
